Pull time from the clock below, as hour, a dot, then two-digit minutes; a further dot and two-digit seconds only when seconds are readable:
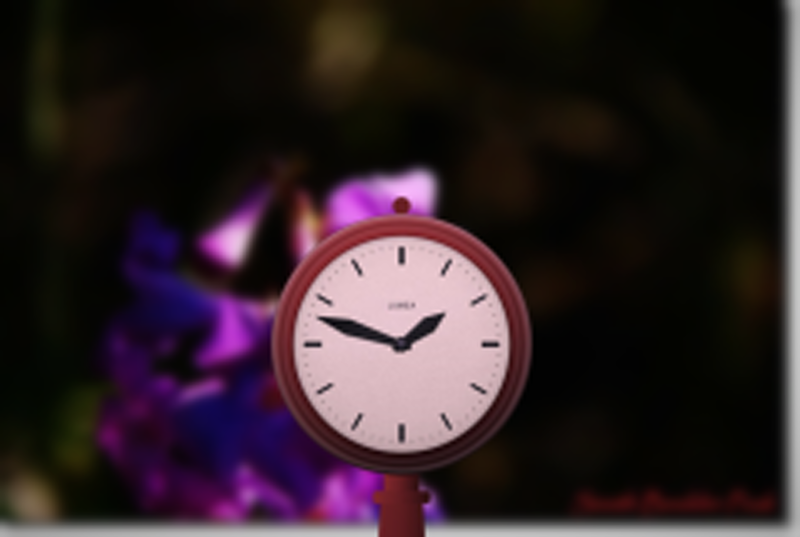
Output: 1.48
